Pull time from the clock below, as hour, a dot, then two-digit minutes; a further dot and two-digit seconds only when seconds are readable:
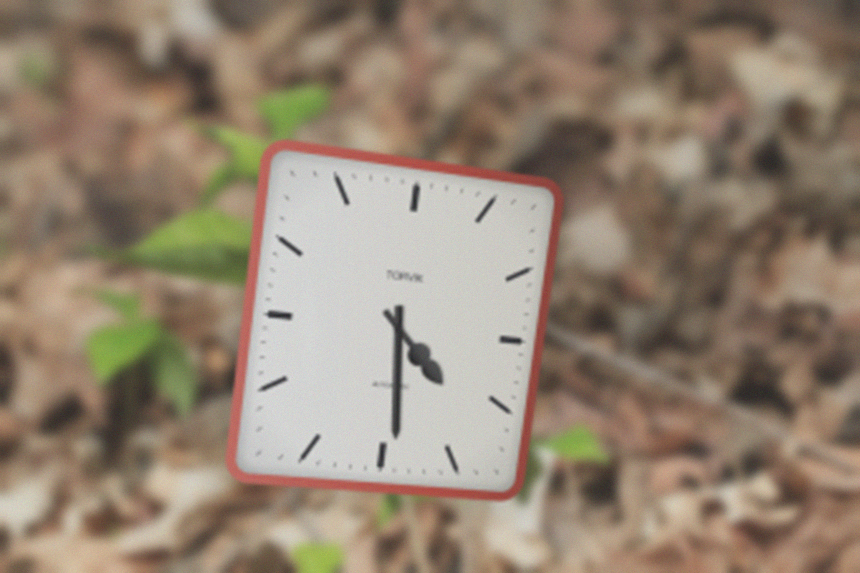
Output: 4.29
